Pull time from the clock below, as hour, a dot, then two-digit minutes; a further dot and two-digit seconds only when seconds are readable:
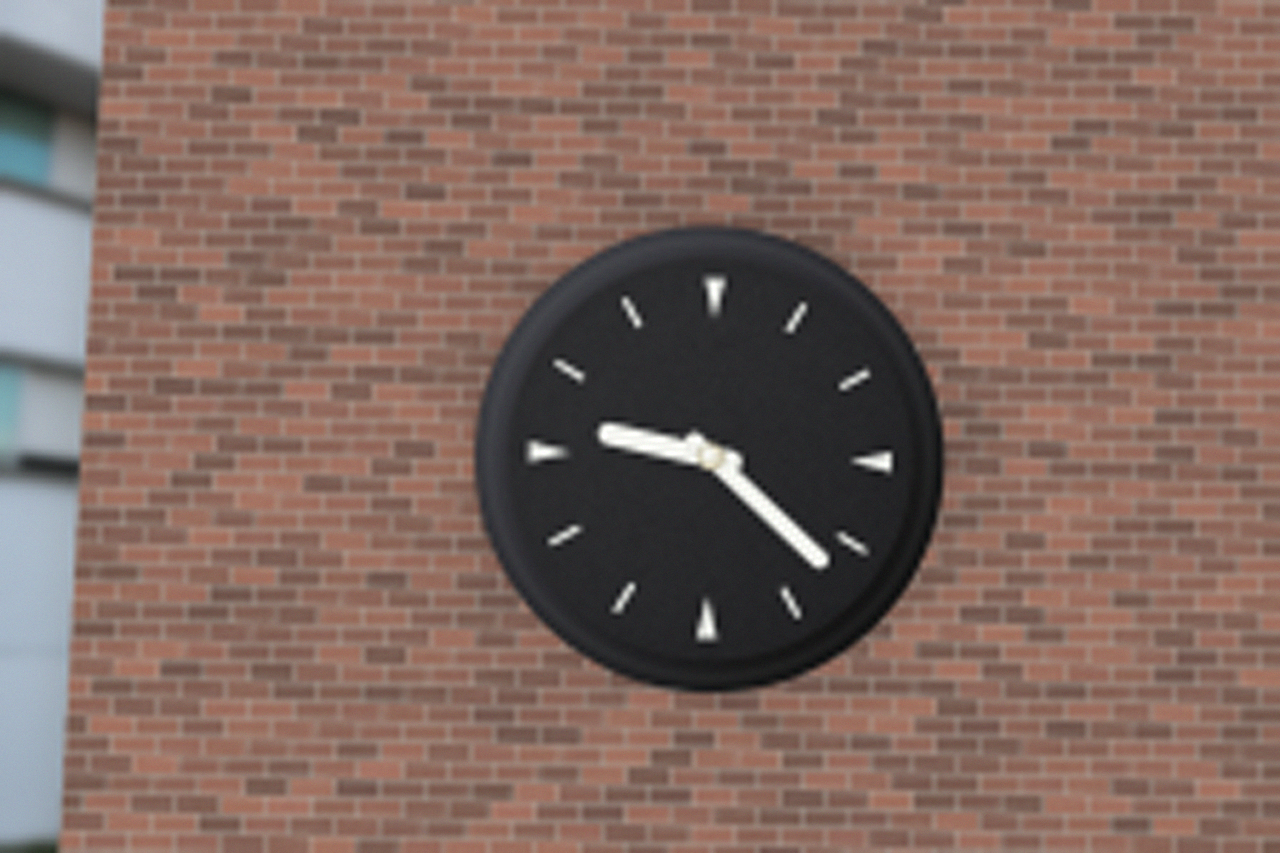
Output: 9.22
